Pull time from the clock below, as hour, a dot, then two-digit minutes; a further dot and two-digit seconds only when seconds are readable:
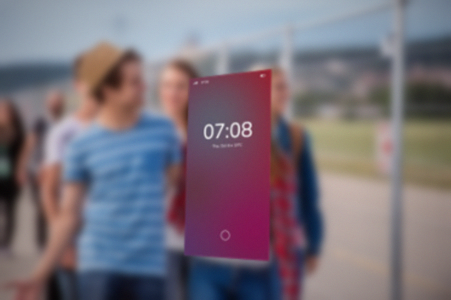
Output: 7.08
